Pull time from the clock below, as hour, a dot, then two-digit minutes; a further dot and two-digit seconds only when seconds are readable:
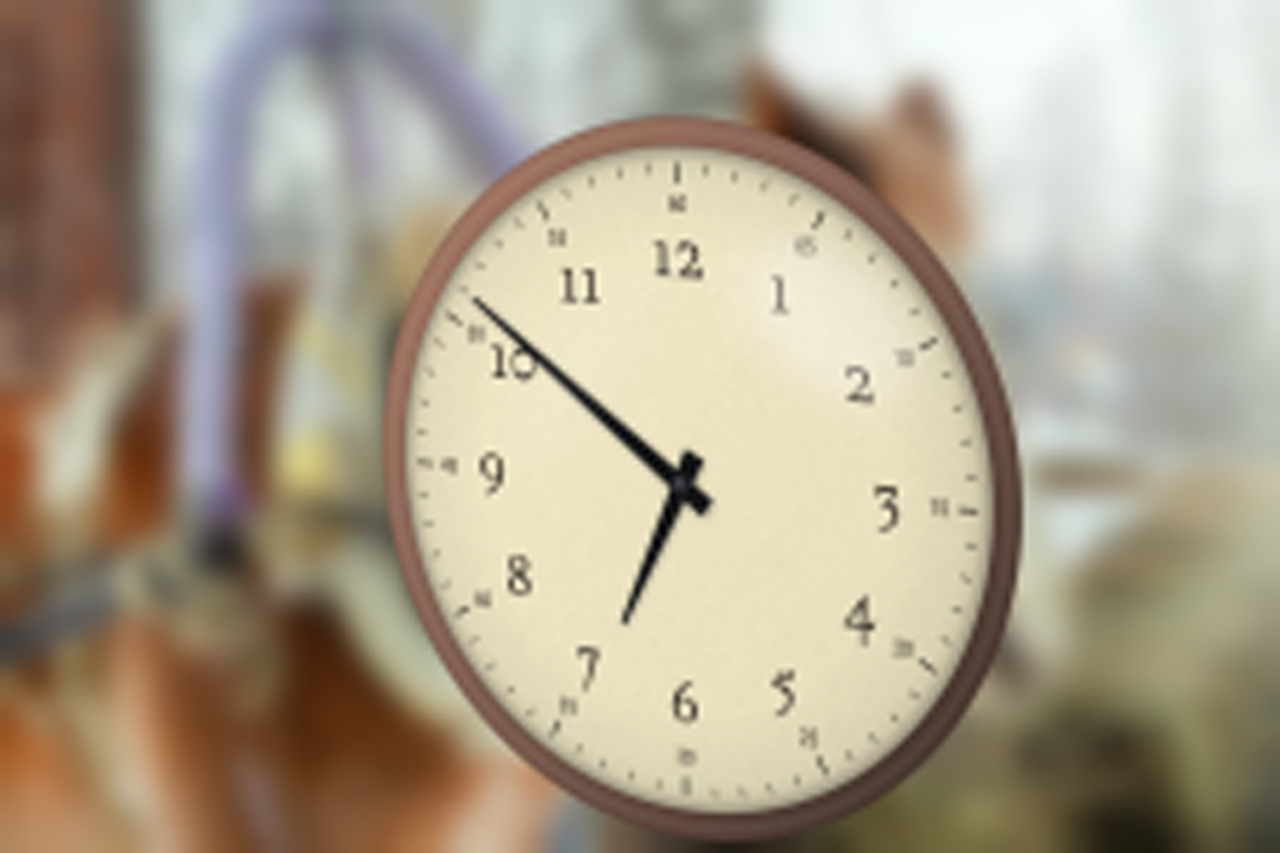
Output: 6.51
